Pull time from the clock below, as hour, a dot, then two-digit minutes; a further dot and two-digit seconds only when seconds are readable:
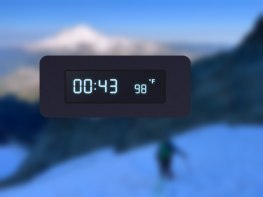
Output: 0.43
